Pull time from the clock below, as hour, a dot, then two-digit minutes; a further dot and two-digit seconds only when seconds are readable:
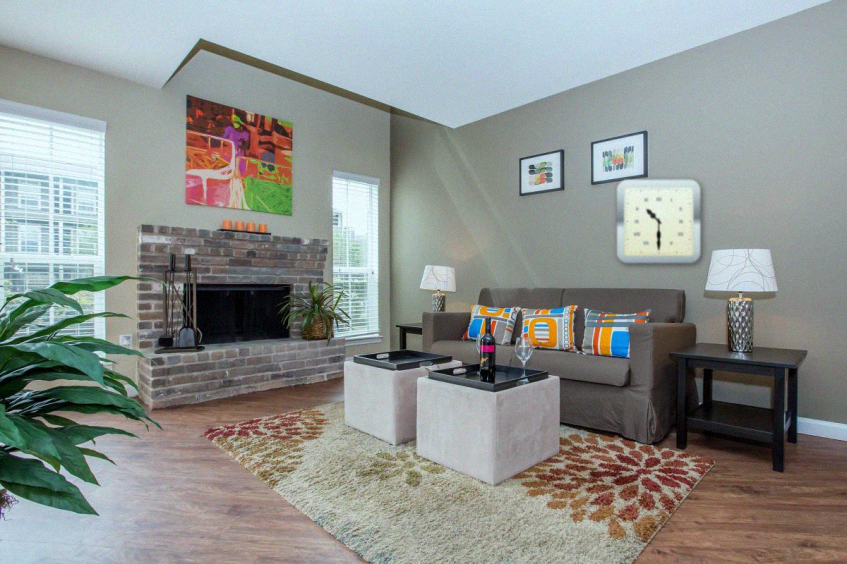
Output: 10.30
